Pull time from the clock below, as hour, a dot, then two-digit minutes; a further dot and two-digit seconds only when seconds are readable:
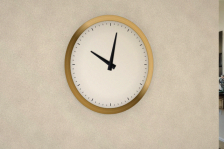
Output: 10.02
